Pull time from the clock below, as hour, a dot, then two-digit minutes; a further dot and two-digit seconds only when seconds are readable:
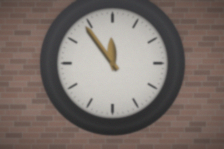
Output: 11.54
